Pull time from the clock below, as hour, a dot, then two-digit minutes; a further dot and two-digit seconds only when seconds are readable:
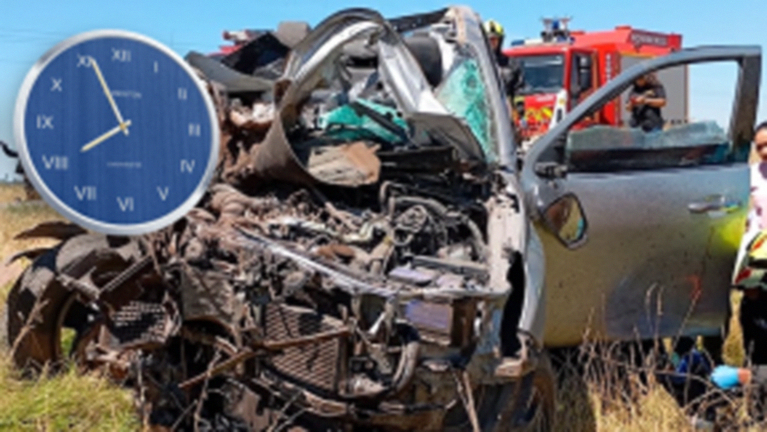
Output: 7.56
